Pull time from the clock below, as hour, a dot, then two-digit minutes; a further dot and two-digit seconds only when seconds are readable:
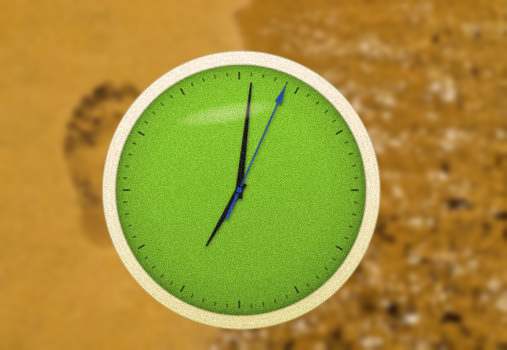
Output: 7.01.04
